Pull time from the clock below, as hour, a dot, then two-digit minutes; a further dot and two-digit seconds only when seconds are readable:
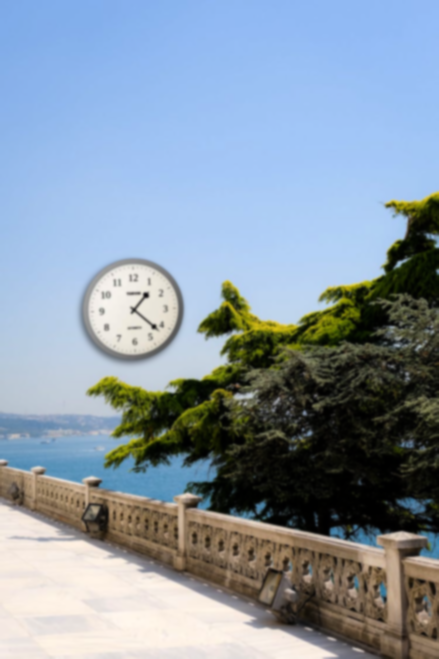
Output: 1.22
